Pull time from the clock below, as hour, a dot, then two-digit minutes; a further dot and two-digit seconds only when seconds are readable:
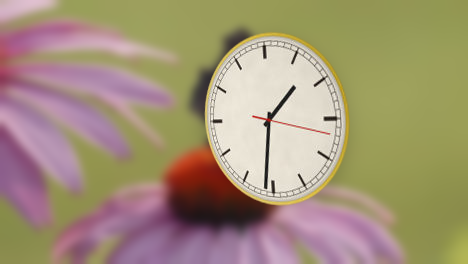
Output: 1.31.17
